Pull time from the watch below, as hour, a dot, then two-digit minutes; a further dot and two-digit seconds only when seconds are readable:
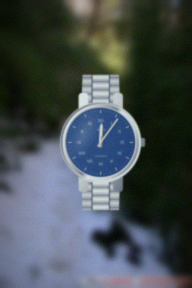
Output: 12.06
